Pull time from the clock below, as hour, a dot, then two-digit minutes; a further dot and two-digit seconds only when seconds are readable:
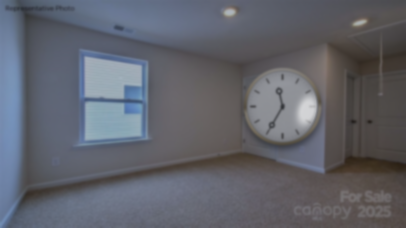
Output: 11.35
